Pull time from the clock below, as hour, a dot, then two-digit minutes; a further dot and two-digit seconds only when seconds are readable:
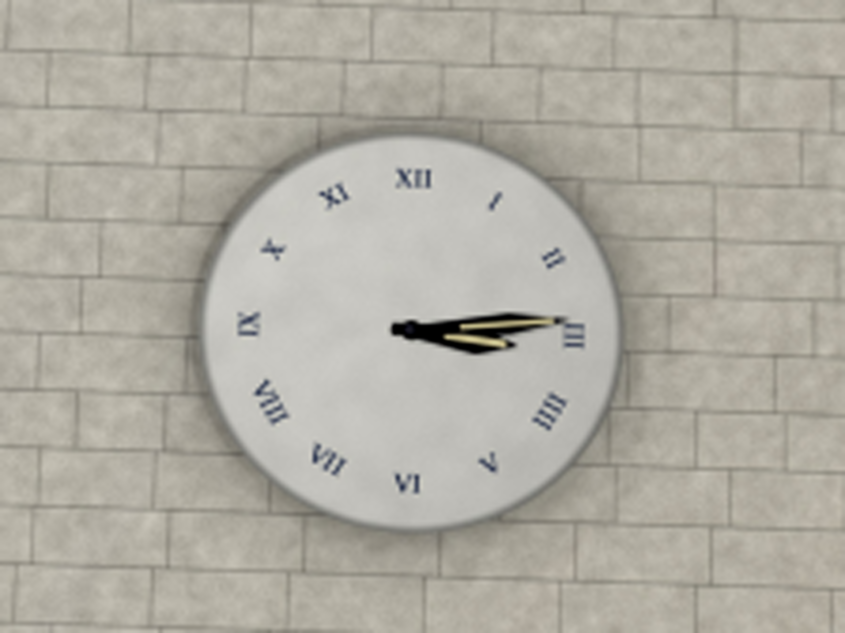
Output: 3.14
